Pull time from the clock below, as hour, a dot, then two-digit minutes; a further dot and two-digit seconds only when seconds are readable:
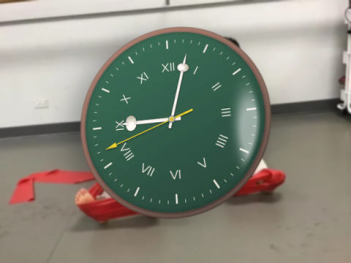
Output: 9.02.42
